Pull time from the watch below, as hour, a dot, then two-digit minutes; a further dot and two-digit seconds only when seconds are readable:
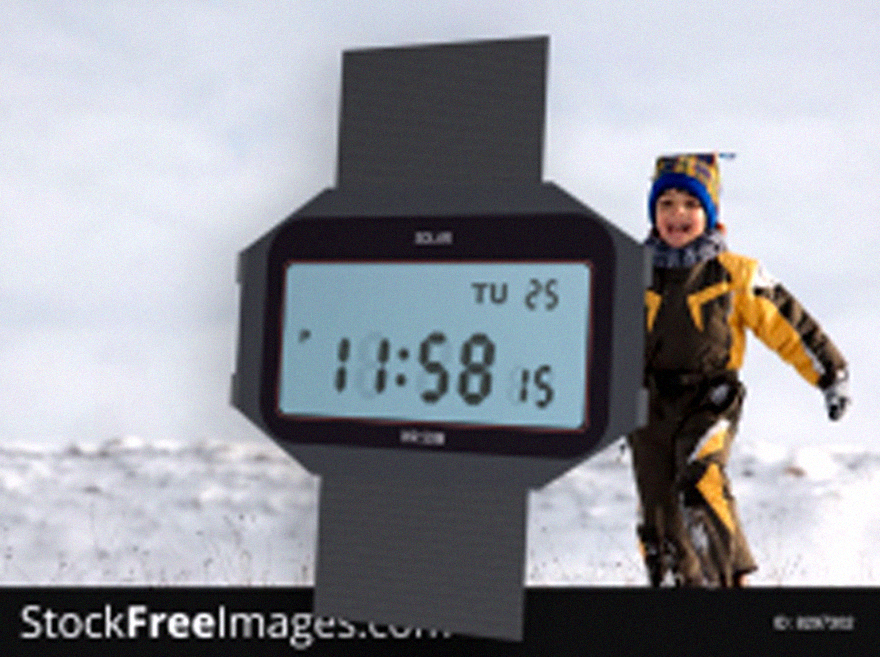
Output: 11.58.15
